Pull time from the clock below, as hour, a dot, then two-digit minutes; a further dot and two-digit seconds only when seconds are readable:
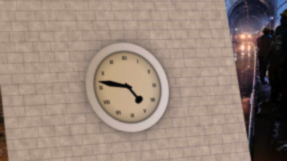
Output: 4.47
